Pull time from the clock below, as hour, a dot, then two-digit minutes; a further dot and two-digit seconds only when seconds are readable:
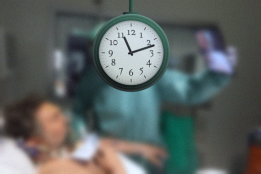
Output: 11.12
